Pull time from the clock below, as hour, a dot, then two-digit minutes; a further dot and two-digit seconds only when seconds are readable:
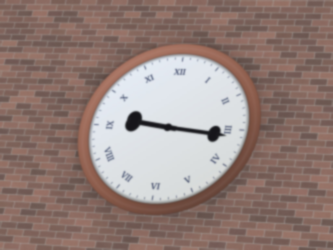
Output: 9.16
